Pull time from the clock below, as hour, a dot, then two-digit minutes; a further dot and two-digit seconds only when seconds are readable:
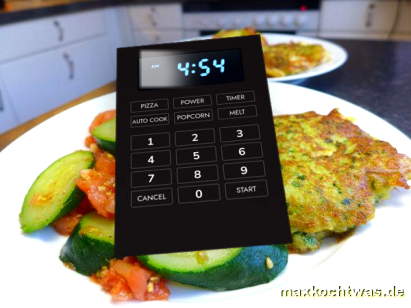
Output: 4.54
